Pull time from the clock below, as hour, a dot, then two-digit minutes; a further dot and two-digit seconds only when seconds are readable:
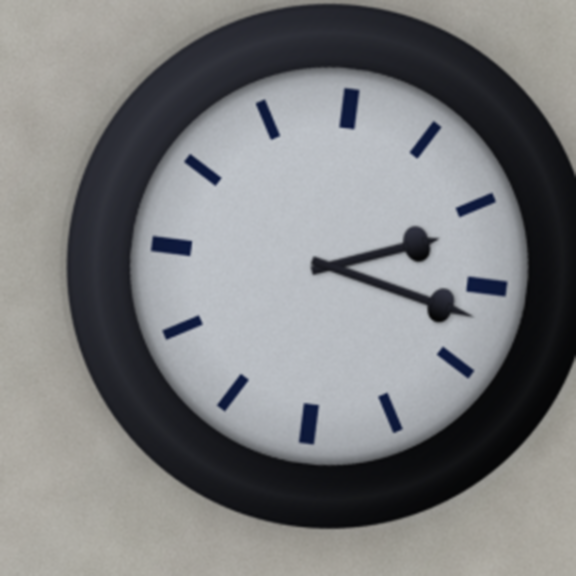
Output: 2.17
